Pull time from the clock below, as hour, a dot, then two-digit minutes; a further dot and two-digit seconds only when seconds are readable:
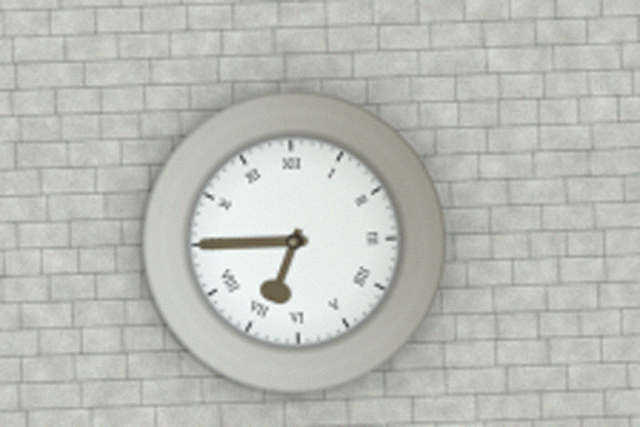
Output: 6.45
